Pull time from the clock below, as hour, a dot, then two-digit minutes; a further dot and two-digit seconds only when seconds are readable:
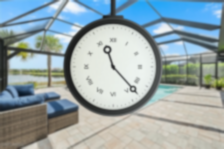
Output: 11.23
